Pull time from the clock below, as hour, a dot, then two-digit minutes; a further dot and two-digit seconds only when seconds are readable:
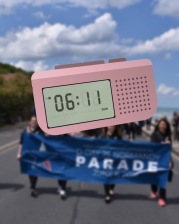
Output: 6.11
